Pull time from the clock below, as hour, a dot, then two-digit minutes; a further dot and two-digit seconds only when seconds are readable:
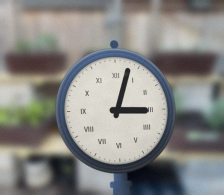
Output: 3.03
